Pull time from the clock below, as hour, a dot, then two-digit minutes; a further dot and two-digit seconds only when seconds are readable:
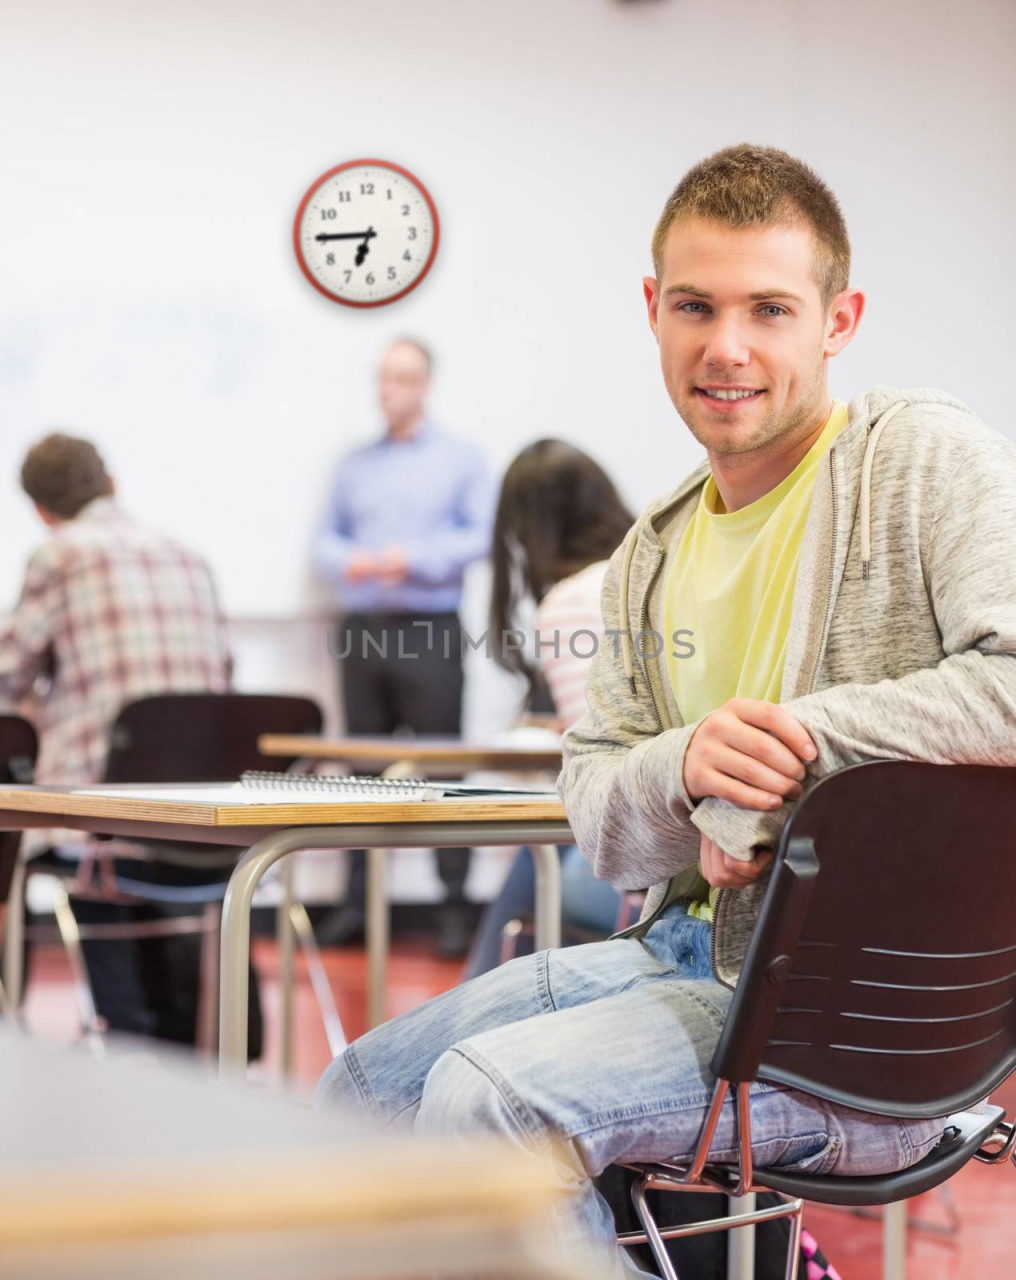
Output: 6.45
